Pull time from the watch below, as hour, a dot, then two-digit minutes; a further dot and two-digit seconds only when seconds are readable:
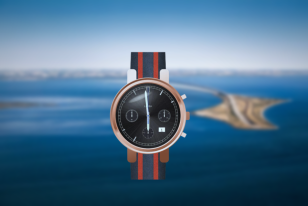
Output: 5.59
